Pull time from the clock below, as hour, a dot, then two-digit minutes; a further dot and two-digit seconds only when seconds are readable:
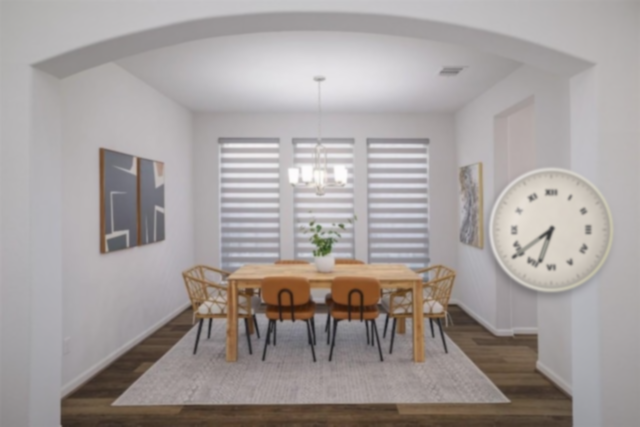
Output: 6.39
